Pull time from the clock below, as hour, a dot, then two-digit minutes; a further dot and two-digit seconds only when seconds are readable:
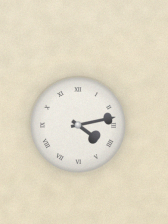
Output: 4.13
